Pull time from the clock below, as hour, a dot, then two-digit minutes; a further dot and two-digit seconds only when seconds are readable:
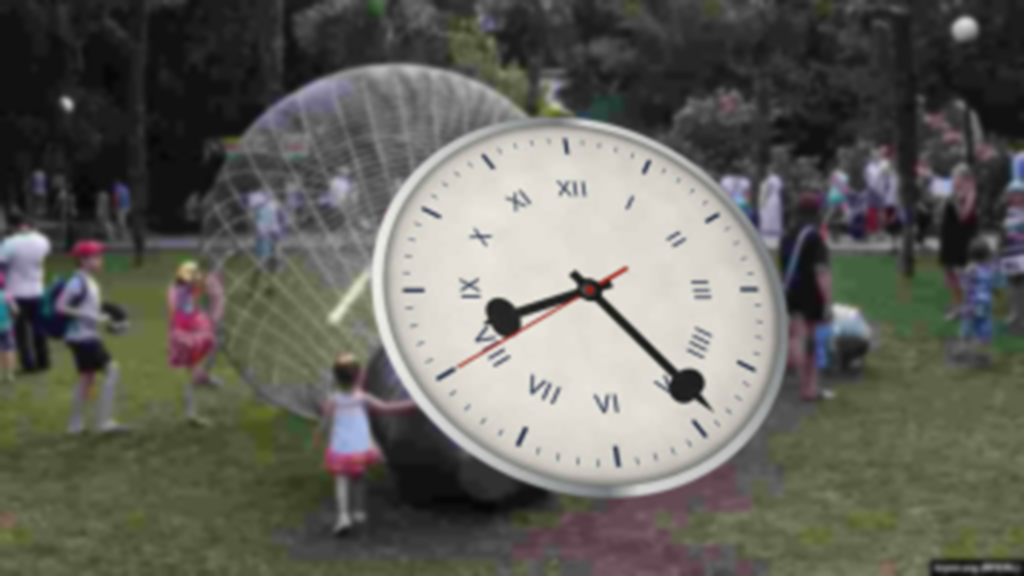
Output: 8.23.40
